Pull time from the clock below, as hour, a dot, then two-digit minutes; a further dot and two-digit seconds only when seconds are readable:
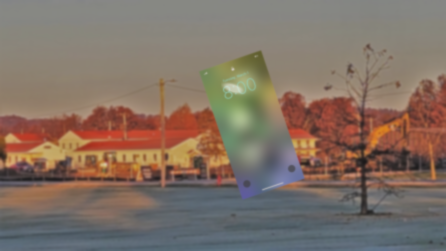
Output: 8.00
